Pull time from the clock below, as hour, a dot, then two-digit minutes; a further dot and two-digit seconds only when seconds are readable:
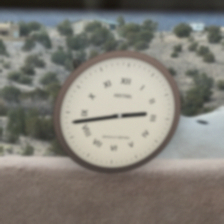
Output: 2.43
